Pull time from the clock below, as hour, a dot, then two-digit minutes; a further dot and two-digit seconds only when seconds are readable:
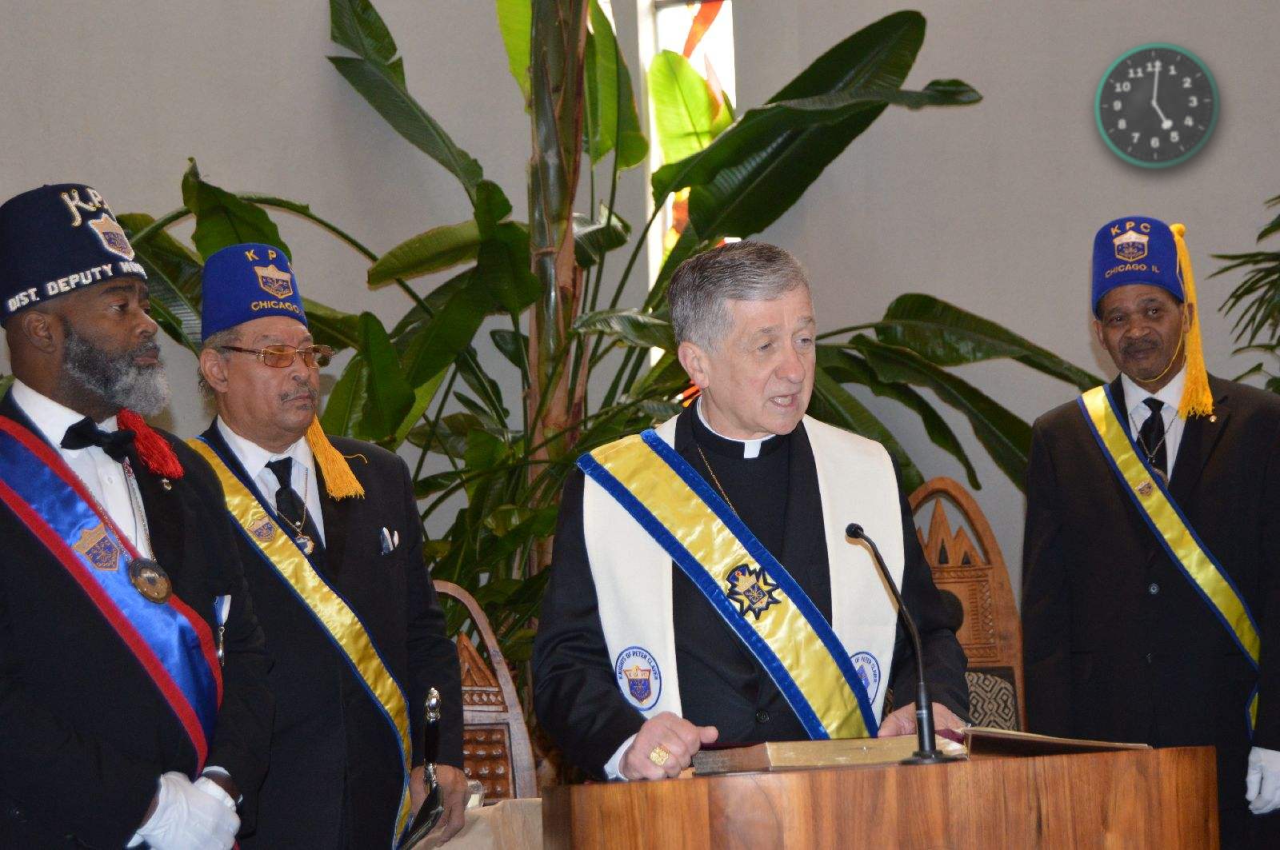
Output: 5.01
